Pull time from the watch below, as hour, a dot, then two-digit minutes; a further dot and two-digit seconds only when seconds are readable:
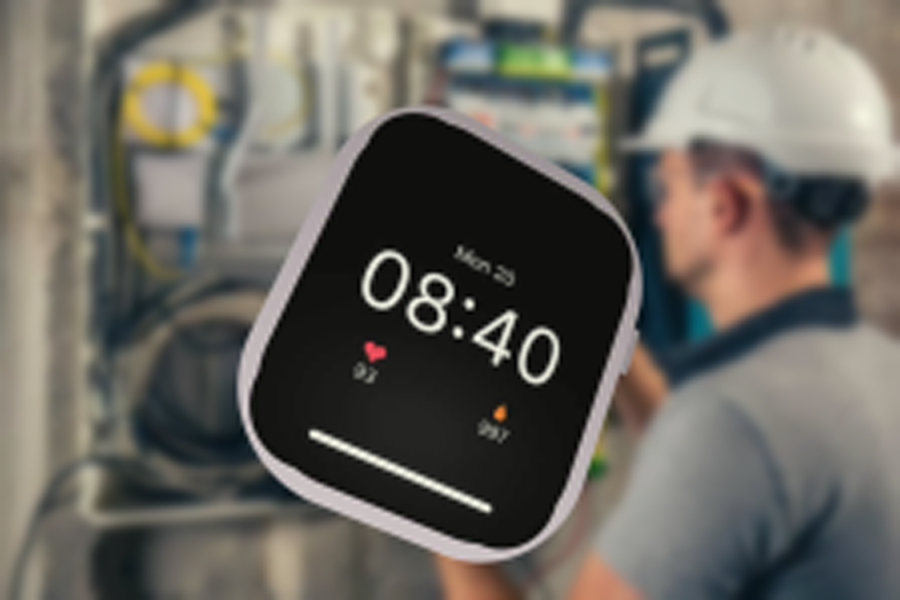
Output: 8.40
